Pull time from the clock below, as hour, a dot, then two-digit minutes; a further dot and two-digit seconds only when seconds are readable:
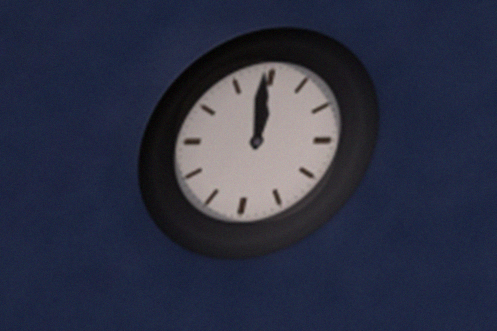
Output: 11.59
